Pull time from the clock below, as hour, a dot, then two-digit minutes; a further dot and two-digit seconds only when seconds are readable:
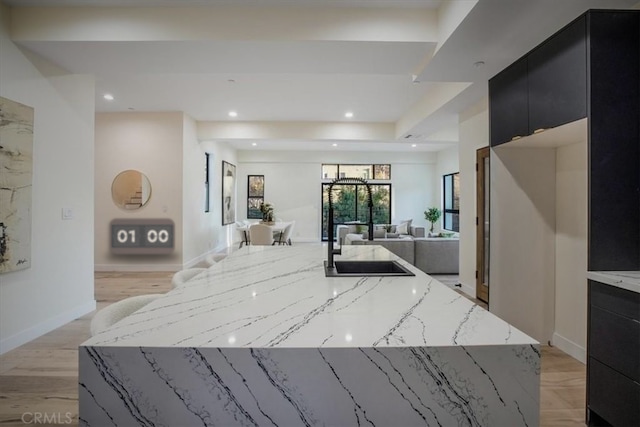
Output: 1.00
